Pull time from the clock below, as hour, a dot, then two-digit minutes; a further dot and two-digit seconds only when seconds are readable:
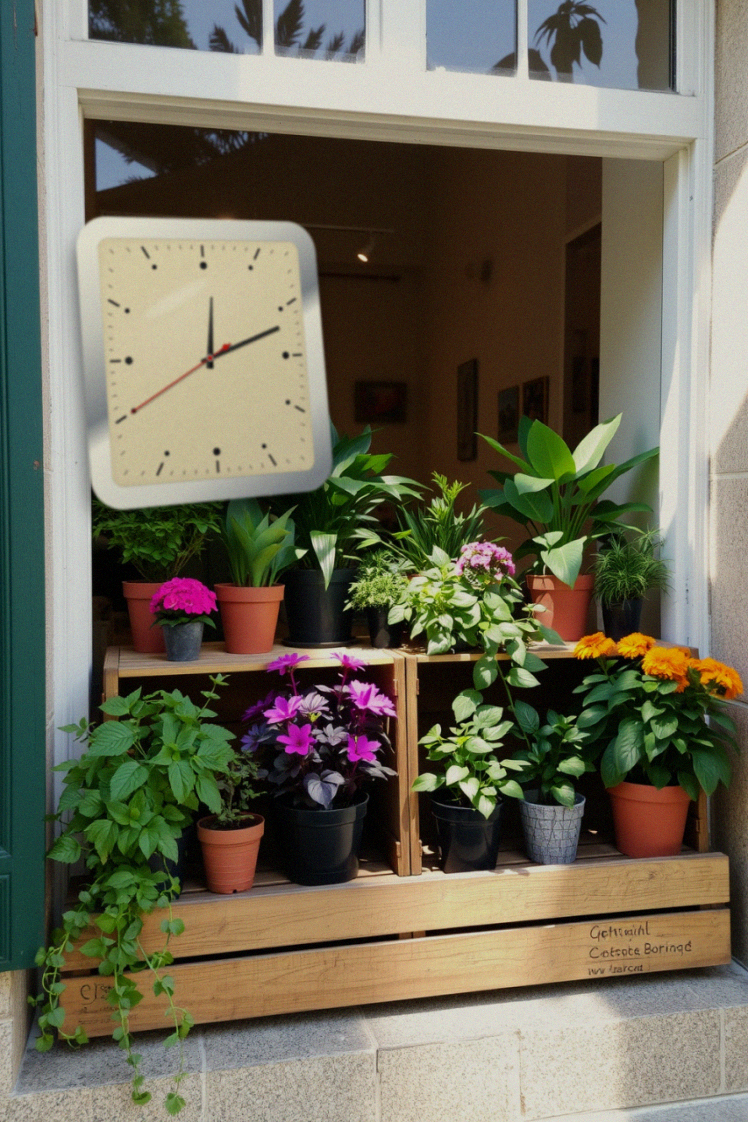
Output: 12.11.40
